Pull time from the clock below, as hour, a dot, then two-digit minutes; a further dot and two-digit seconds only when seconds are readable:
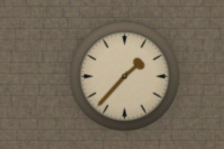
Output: 1.37
